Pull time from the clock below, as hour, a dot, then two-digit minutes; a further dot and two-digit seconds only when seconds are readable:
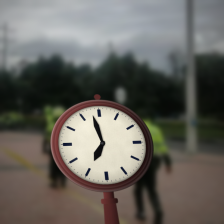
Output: 6.58
